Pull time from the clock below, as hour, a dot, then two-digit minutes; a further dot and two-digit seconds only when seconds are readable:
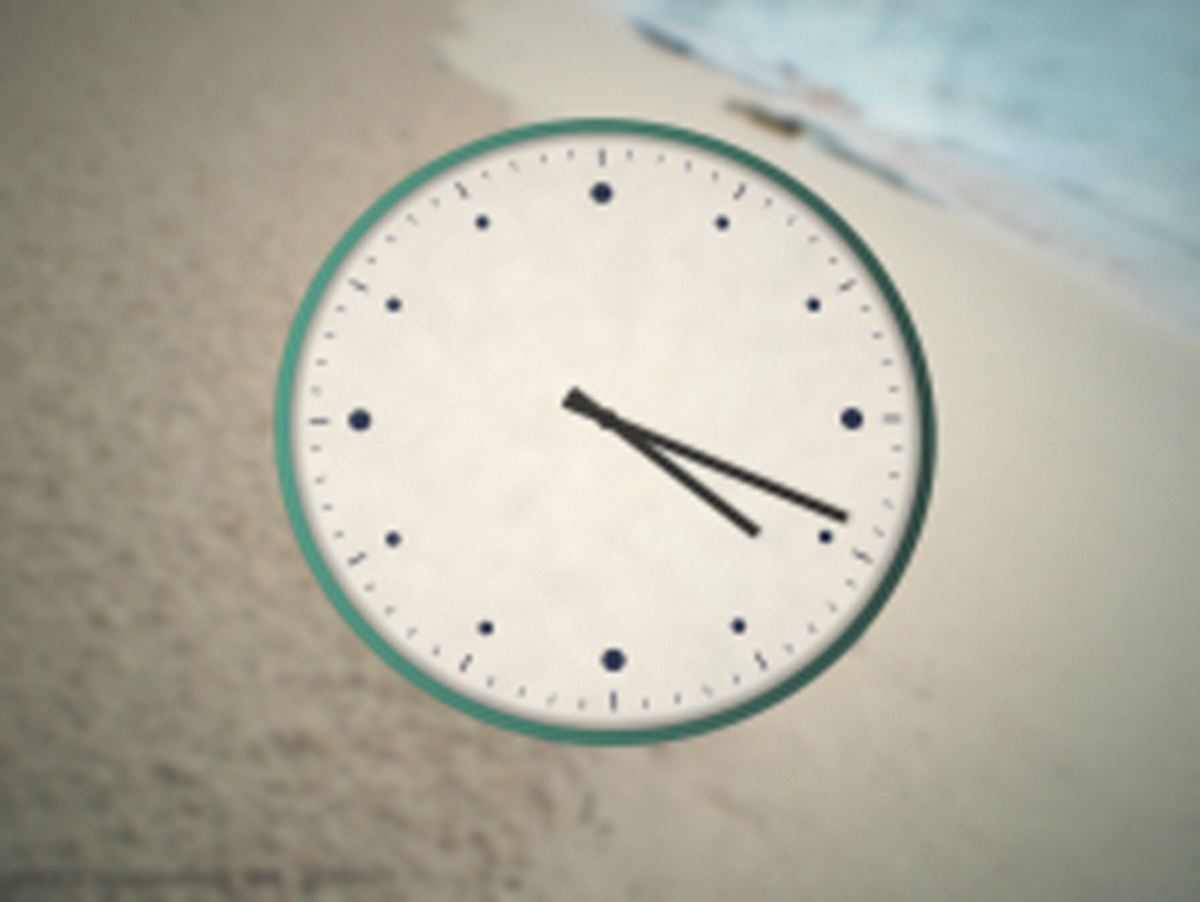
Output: 4.19
